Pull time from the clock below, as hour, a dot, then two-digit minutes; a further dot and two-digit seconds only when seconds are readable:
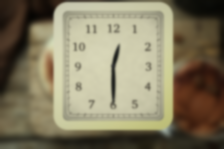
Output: 12.30
